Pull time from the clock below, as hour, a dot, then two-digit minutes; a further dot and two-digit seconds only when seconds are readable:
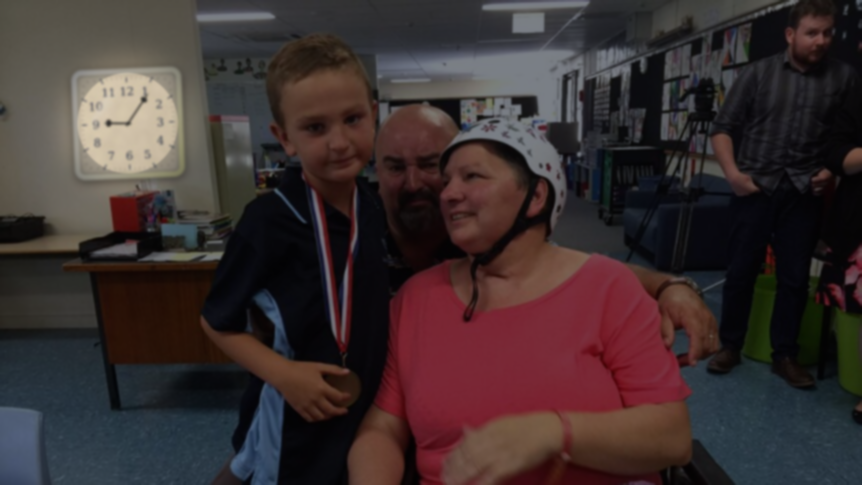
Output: 9.06
